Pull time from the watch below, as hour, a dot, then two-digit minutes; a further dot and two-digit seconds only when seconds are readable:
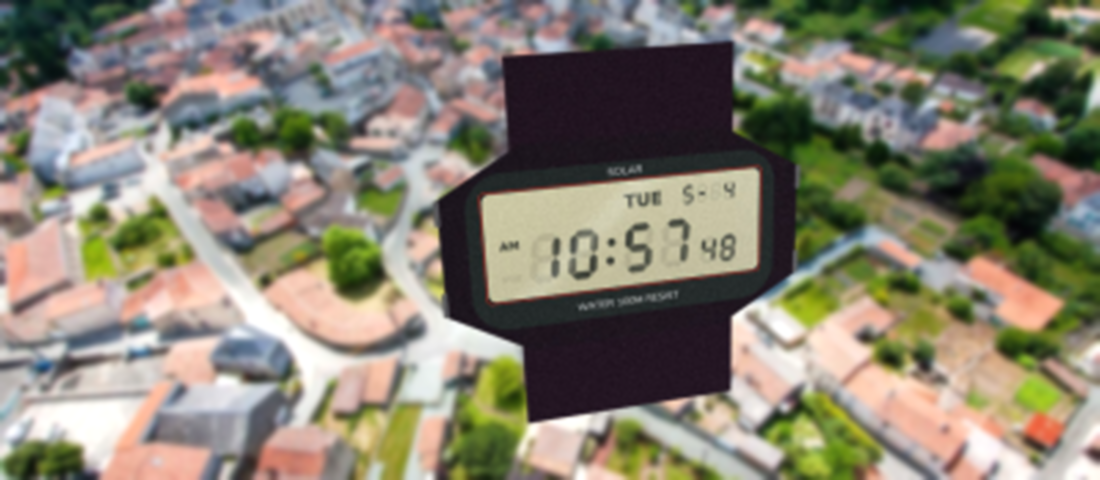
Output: 10.57.48
